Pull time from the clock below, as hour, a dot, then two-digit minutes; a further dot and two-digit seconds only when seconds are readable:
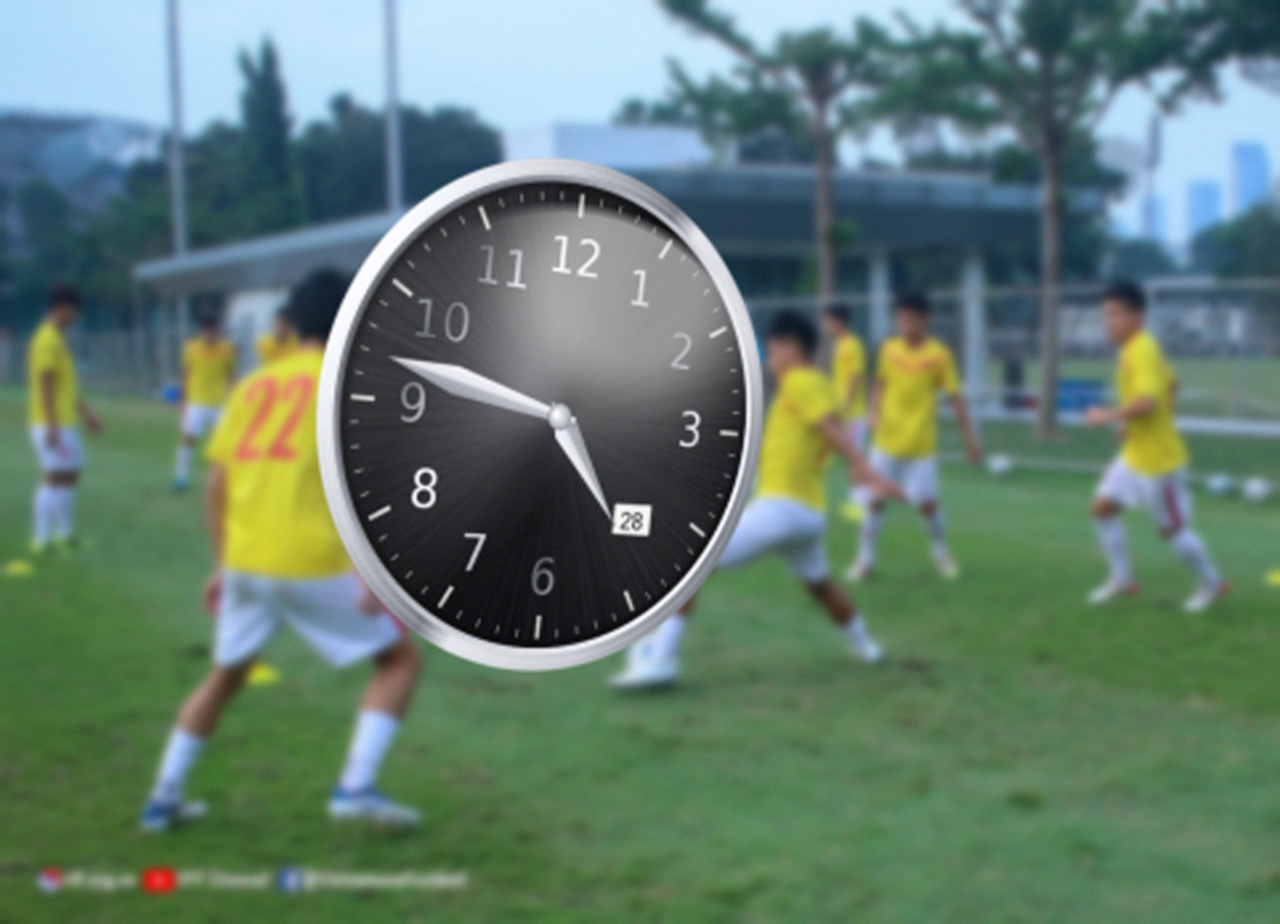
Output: 4.47
